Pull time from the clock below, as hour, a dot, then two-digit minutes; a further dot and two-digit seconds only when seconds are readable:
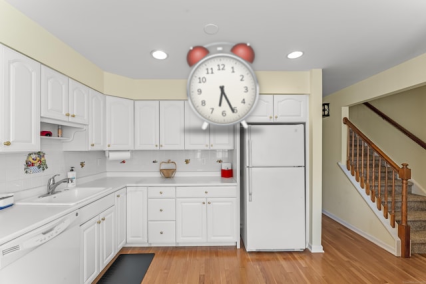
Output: 6.26
